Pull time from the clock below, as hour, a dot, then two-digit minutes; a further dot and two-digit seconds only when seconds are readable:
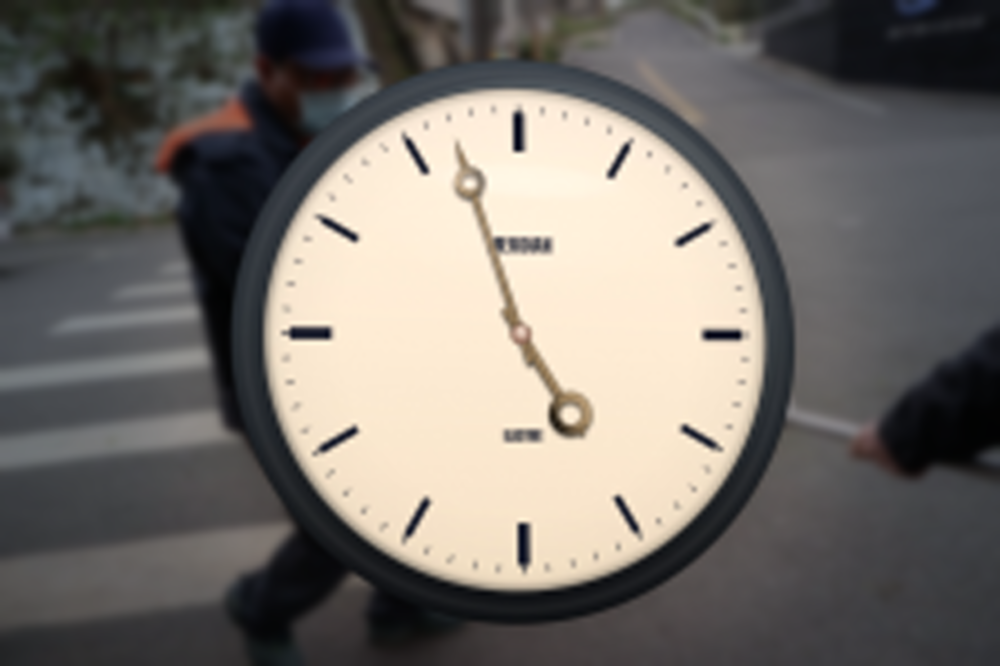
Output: 4.57
